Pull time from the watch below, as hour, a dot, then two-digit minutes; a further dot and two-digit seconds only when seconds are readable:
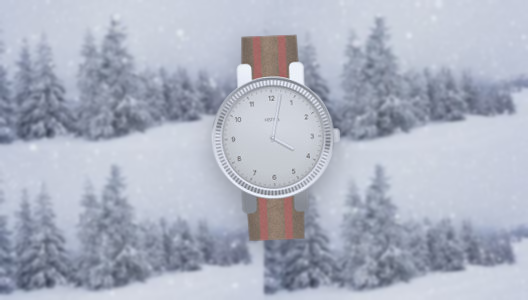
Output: 4.02
